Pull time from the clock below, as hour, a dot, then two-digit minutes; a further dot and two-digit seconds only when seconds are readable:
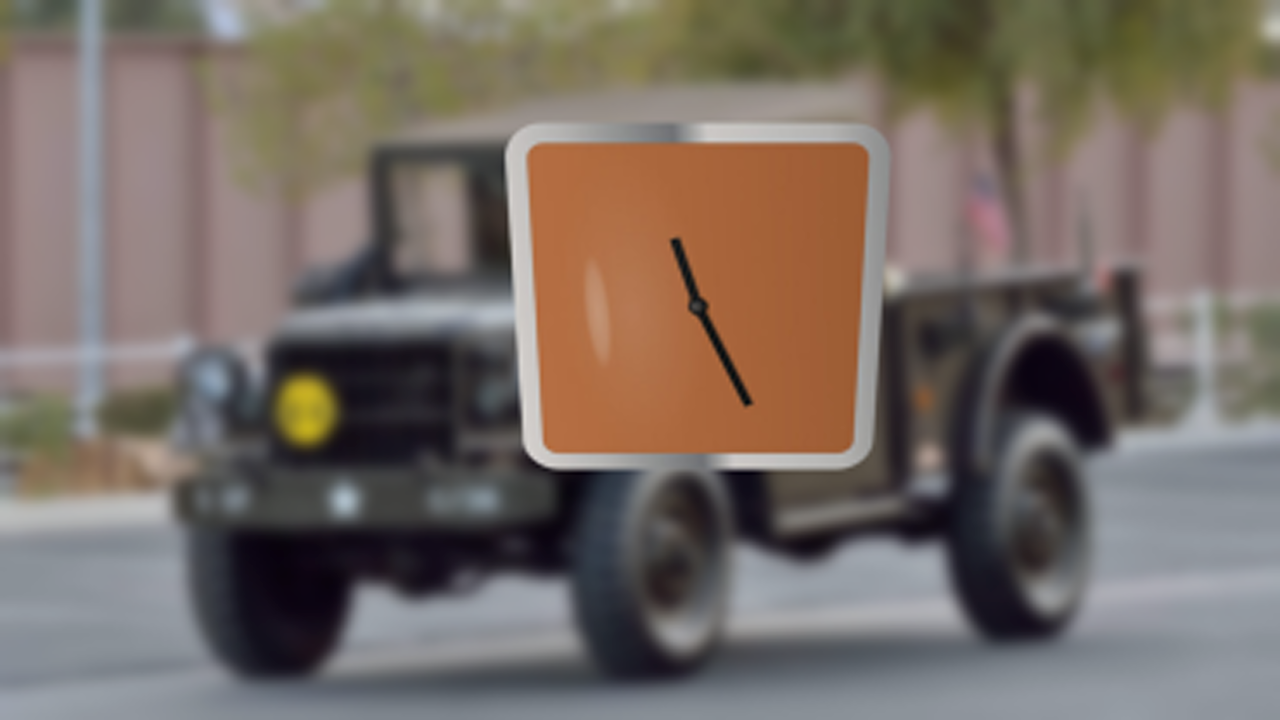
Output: 11.26
